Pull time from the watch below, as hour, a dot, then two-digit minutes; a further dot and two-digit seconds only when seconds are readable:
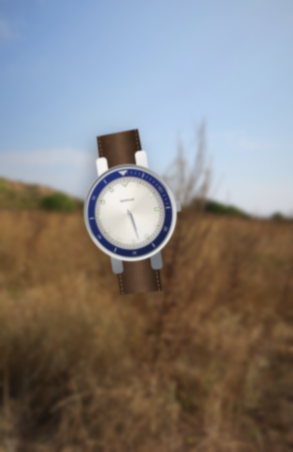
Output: 5.28
